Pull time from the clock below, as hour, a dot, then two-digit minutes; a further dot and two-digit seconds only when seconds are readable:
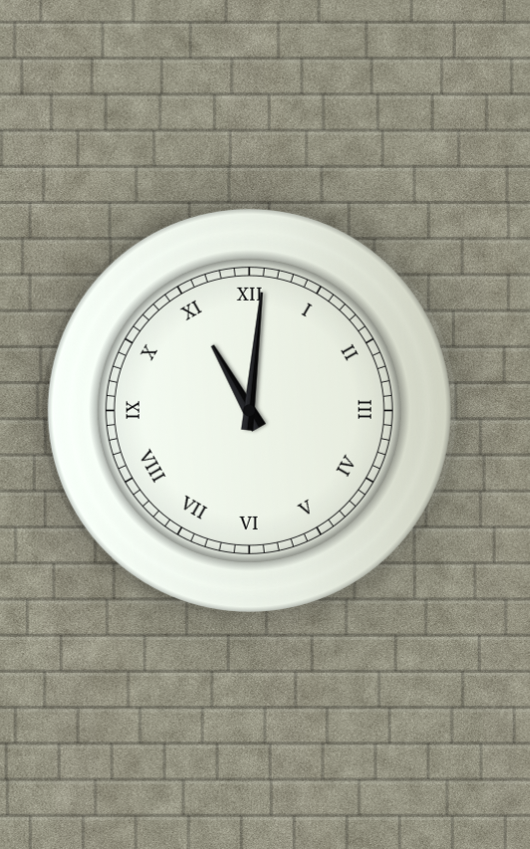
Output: 11.01
